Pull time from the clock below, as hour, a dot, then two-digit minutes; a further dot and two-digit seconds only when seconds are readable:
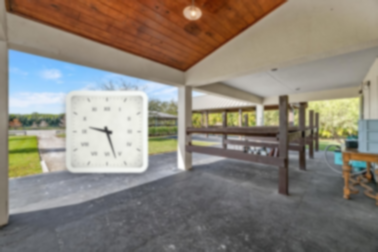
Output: 9.27
